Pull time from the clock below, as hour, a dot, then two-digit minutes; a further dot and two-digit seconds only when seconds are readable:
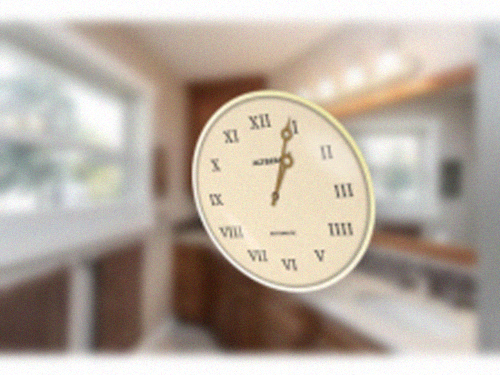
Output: 1.04
